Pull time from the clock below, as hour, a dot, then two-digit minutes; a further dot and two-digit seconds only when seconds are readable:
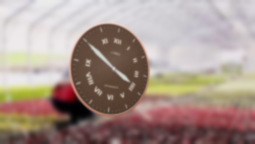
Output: 3.50
